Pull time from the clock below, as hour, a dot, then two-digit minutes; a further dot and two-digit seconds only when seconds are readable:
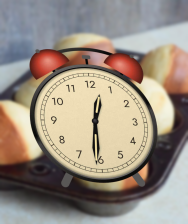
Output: 12.31
